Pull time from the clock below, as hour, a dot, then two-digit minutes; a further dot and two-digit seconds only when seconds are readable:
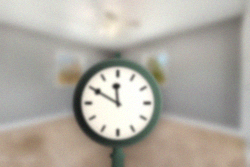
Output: 11.50
